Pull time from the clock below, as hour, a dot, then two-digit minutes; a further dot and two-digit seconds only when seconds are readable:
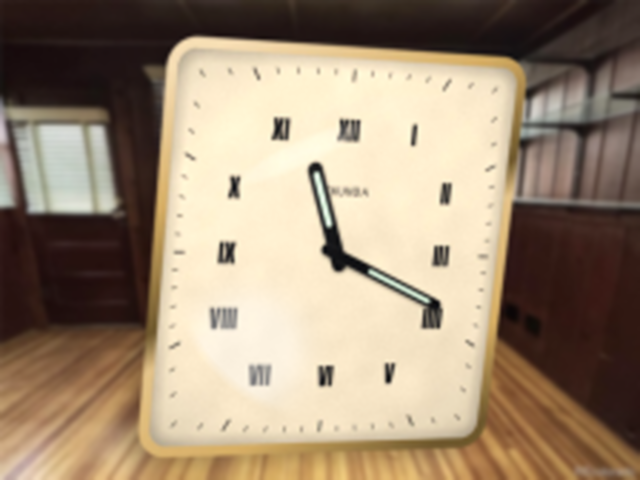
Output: 11.19
